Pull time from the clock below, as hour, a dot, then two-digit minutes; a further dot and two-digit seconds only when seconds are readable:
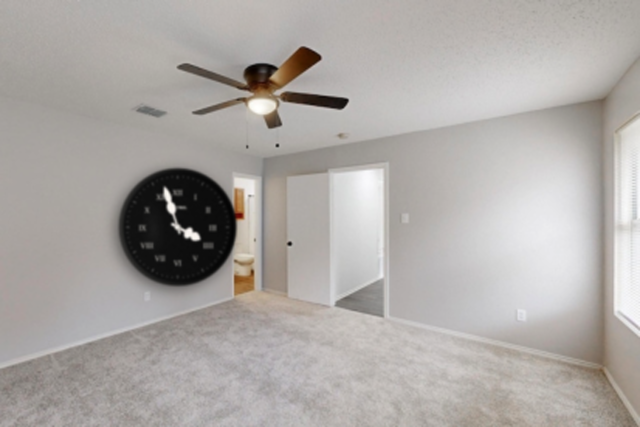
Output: 3.57
